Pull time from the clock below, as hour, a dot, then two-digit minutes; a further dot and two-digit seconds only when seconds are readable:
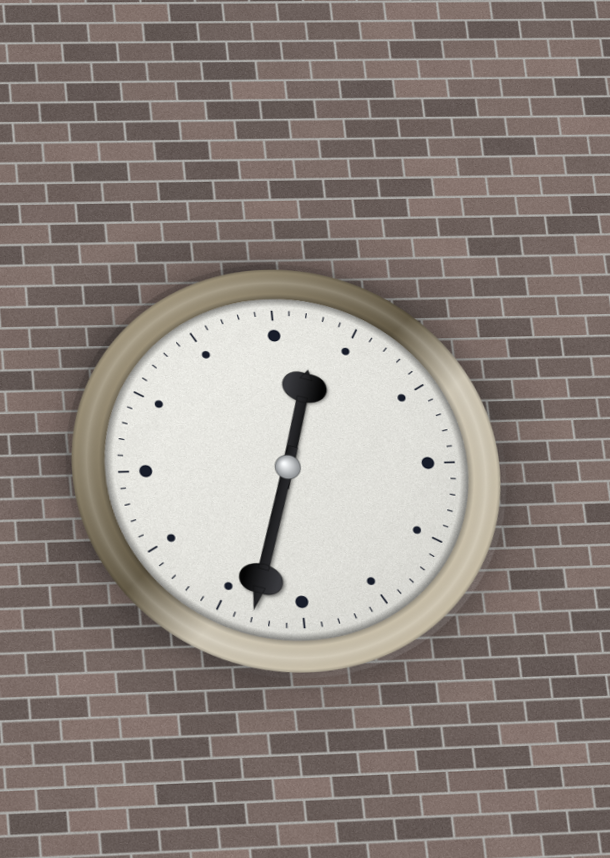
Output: 12.33
